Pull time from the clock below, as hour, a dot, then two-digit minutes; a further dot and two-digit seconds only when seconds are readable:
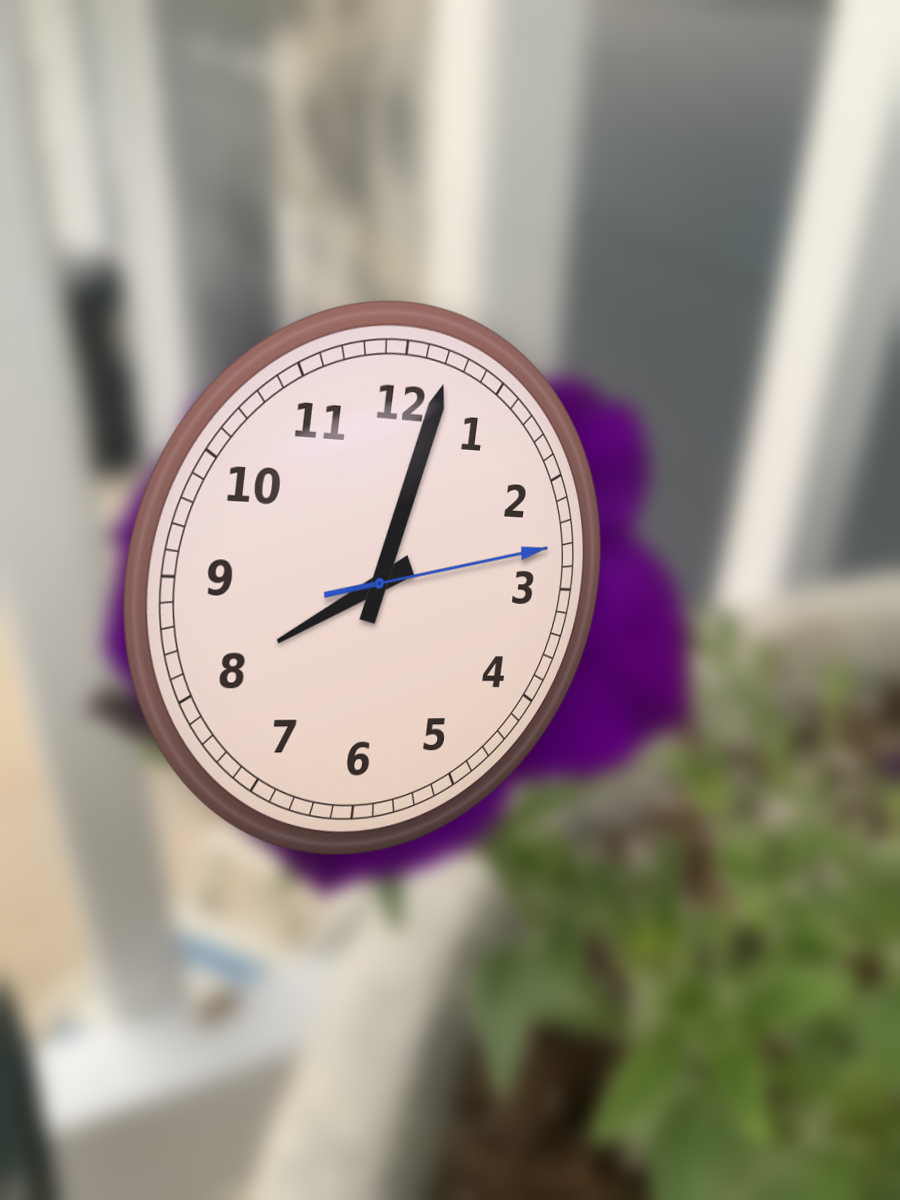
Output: 8.02.13
